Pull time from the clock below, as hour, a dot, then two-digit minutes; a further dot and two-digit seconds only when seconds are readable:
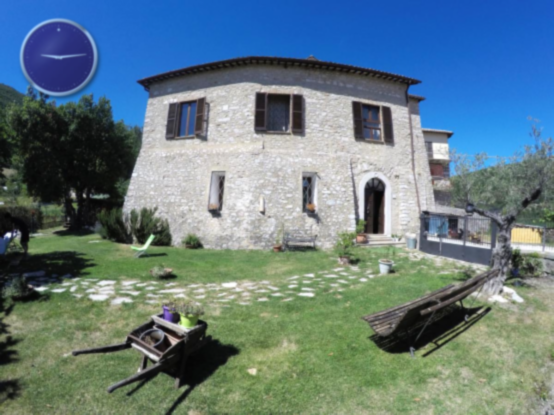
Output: 9.14
